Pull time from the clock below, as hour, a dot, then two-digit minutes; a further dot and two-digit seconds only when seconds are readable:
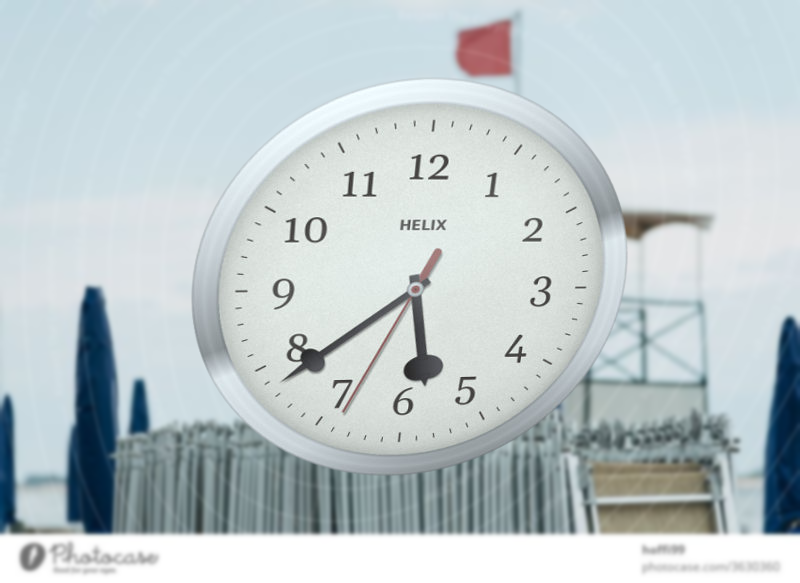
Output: 5.38.34
